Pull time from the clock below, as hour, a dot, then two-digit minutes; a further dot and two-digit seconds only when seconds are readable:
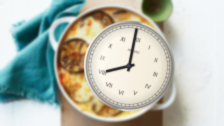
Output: 7.59
